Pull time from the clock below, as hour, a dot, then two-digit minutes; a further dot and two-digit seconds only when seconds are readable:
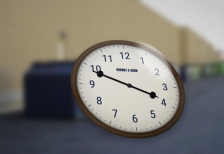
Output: 3.49
